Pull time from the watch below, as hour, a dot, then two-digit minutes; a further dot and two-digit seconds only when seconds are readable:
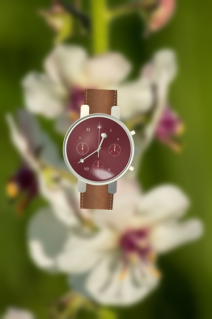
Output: 12.39
